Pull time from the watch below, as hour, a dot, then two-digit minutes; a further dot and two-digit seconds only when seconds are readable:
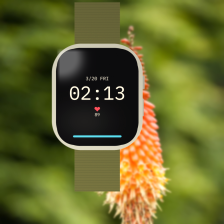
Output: 2.13
